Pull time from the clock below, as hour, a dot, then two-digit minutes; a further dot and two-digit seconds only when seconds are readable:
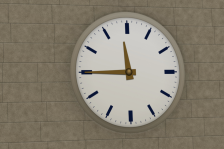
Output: 11.45
